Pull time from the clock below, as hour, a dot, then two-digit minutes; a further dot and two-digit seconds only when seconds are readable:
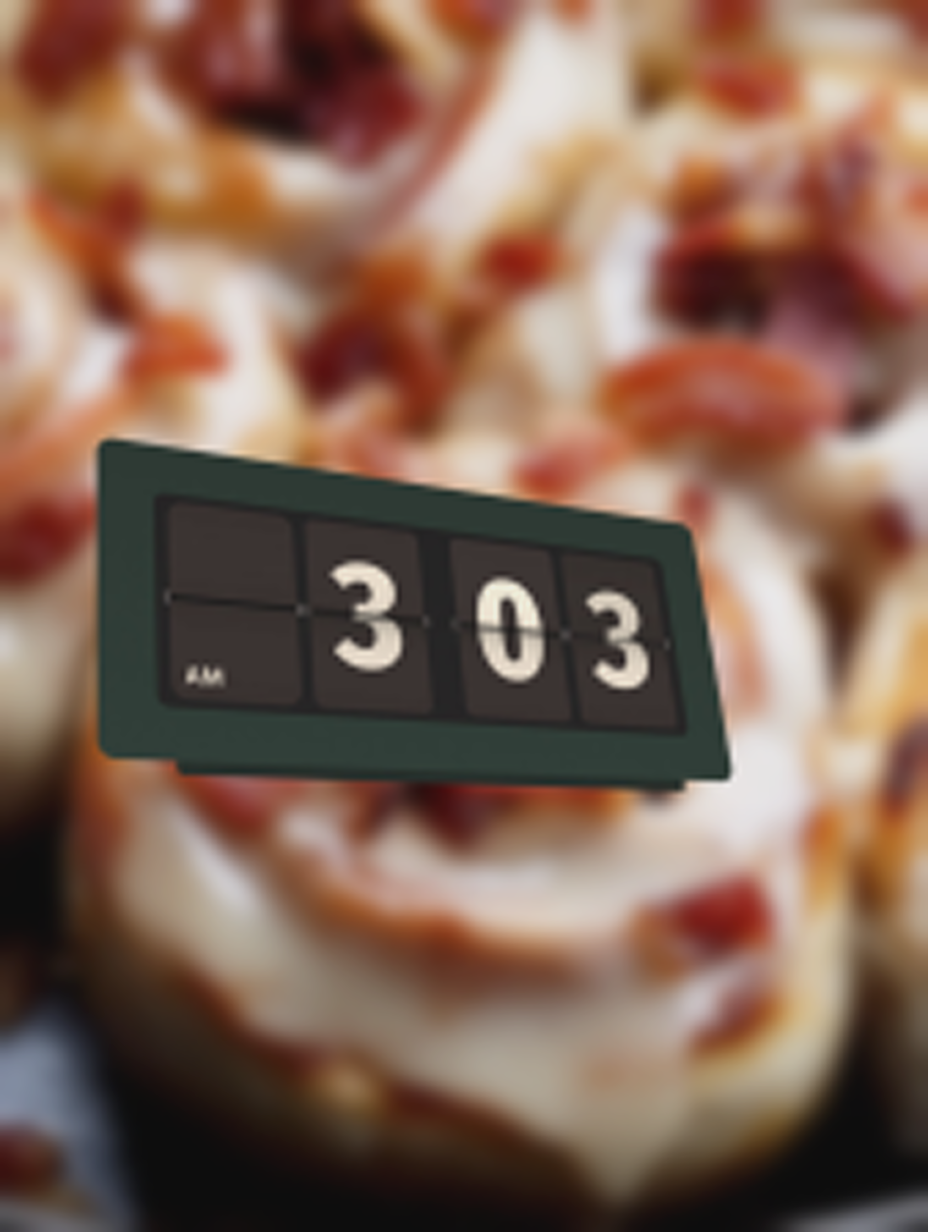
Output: 3.03
